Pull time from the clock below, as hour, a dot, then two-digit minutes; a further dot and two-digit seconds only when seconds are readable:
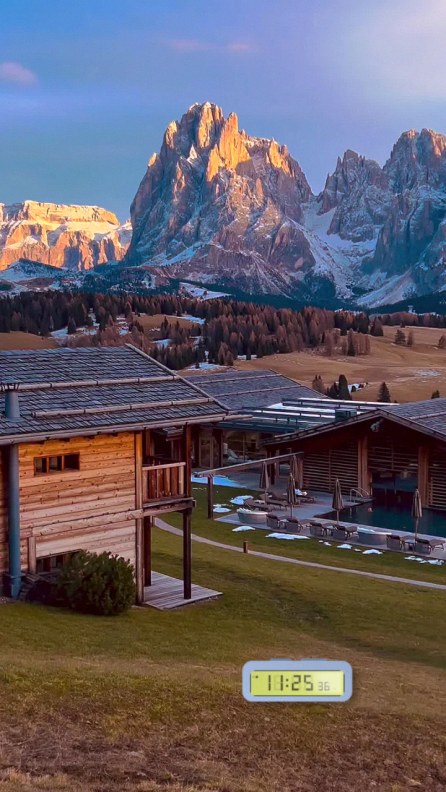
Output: 11.25.36
